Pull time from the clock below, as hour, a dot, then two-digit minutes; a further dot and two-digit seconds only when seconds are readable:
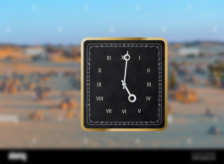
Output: 5.01
